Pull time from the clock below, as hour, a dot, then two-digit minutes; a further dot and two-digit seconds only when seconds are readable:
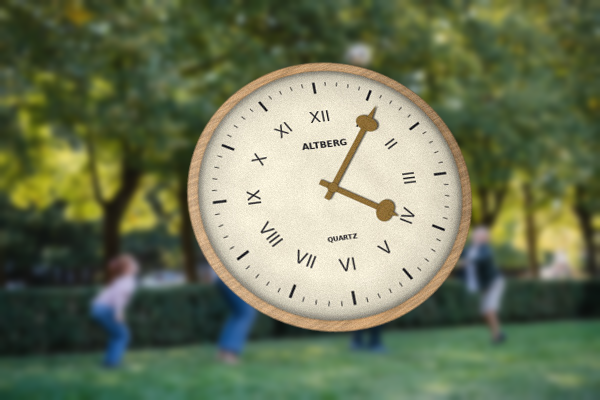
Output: 4.06
